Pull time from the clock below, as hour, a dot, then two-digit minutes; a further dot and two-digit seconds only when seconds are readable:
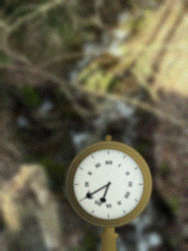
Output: 6.40
